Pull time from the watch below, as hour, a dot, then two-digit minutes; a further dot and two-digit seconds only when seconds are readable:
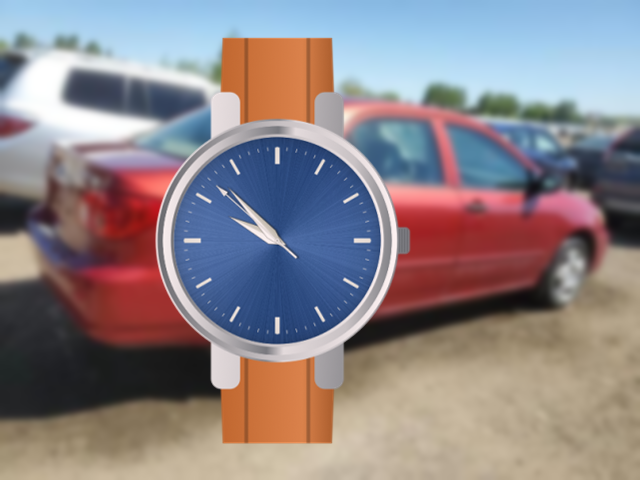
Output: 9.52.52
